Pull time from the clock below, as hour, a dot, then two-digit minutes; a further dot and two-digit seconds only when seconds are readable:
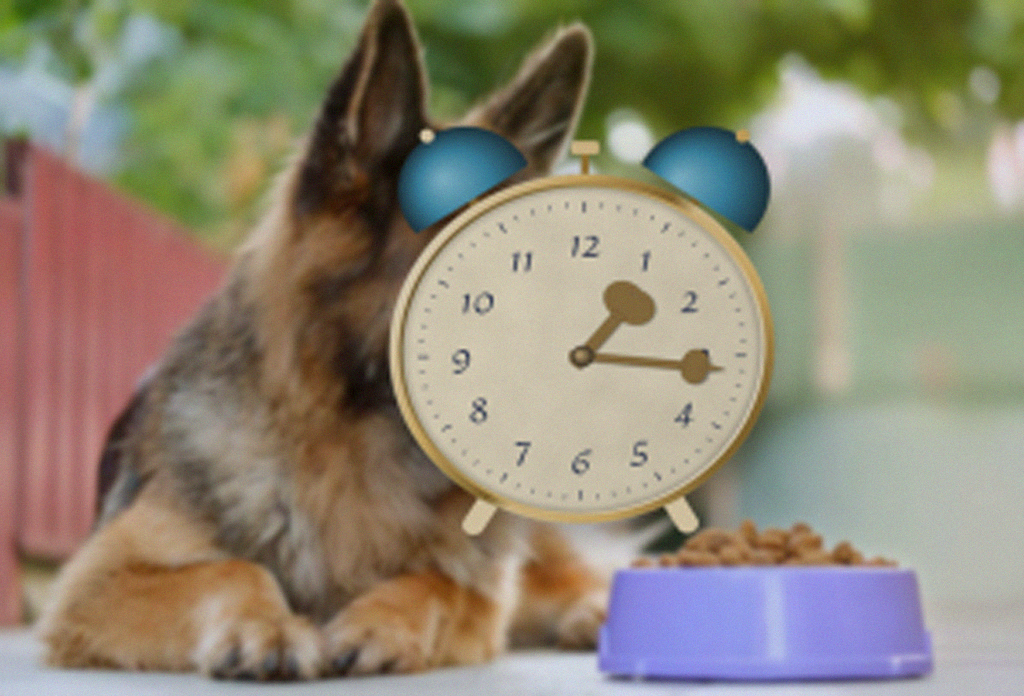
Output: 1.16
